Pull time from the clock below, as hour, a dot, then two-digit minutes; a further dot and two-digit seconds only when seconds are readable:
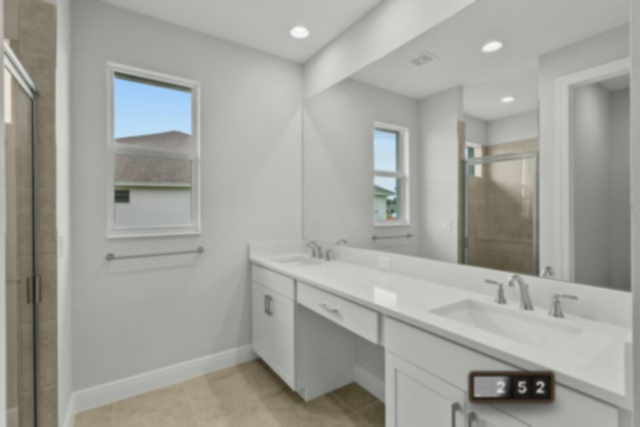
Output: 2.52
